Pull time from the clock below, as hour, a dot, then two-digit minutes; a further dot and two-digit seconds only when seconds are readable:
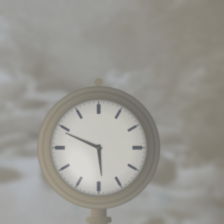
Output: 5.49
